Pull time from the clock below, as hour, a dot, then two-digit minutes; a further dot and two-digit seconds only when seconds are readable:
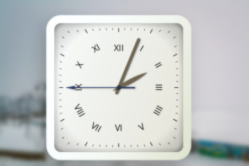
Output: 2.03.45
